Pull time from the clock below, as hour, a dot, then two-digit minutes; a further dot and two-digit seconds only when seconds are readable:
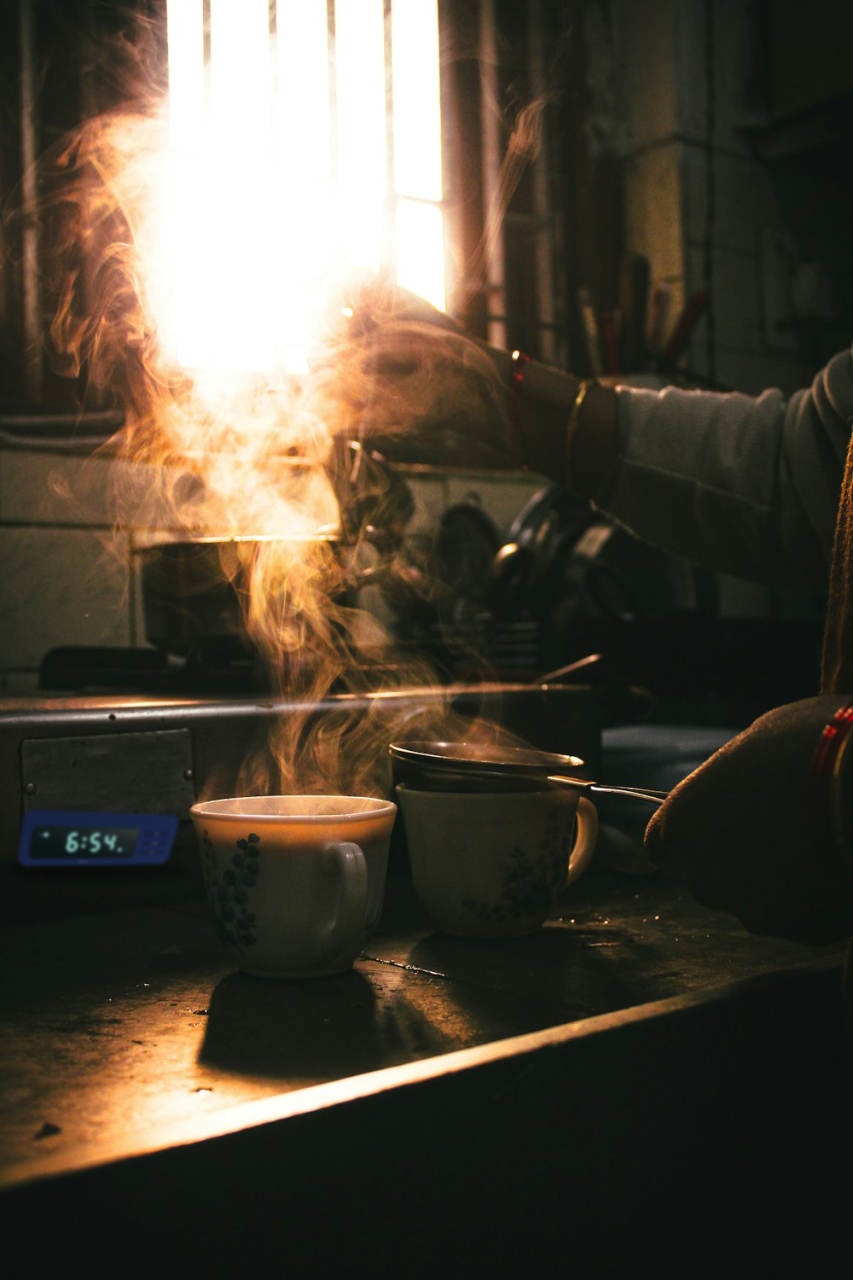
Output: 6.54
